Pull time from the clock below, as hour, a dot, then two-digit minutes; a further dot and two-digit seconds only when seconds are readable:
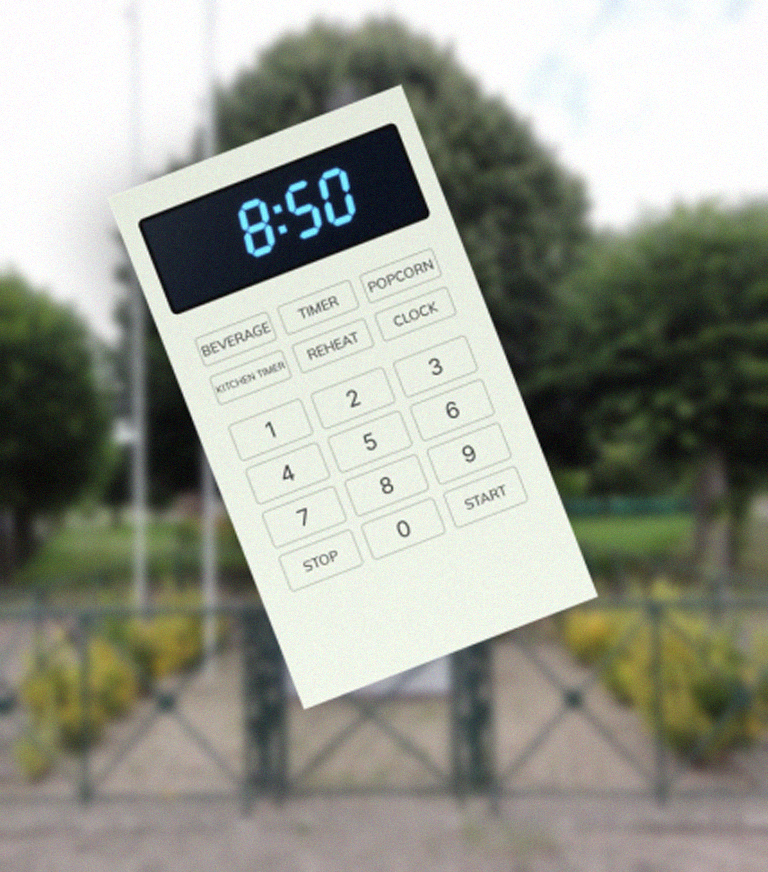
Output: 8.50
